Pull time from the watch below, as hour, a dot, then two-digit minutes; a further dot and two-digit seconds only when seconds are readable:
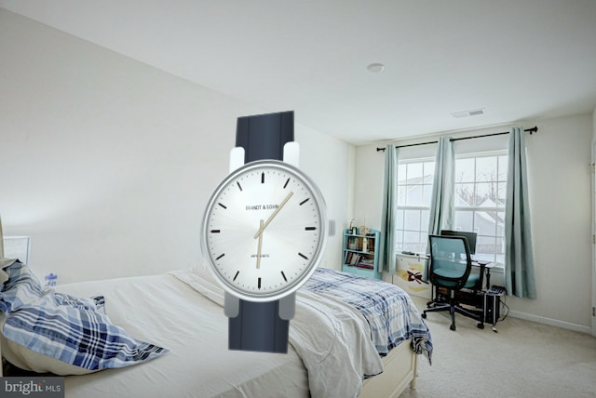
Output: 6.07
